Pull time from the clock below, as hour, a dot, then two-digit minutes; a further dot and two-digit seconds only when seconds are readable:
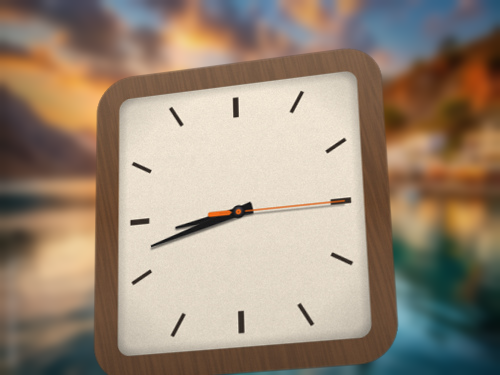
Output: 8.42.15
